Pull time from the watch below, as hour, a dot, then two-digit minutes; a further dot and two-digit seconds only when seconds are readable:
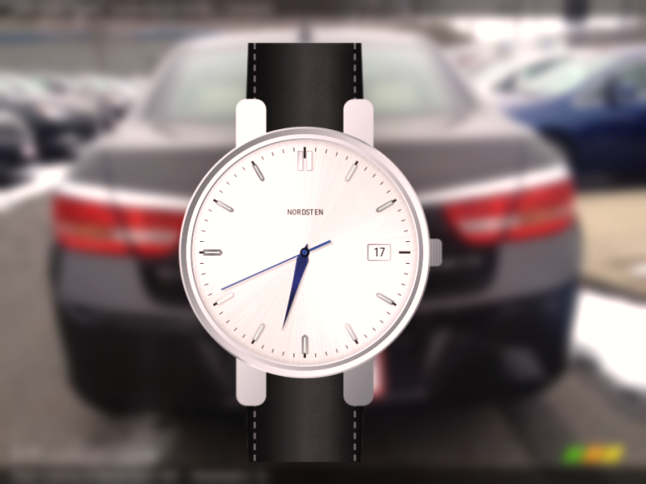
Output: 6.32.41
